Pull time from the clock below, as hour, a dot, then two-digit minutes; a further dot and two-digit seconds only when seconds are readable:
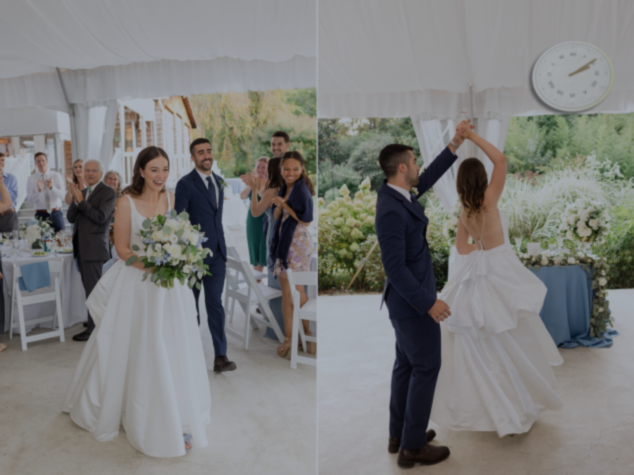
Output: 2.09
